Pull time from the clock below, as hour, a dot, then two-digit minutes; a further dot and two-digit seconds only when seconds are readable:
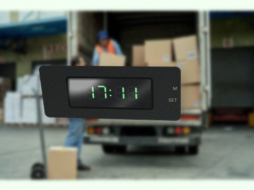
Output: 17.11
